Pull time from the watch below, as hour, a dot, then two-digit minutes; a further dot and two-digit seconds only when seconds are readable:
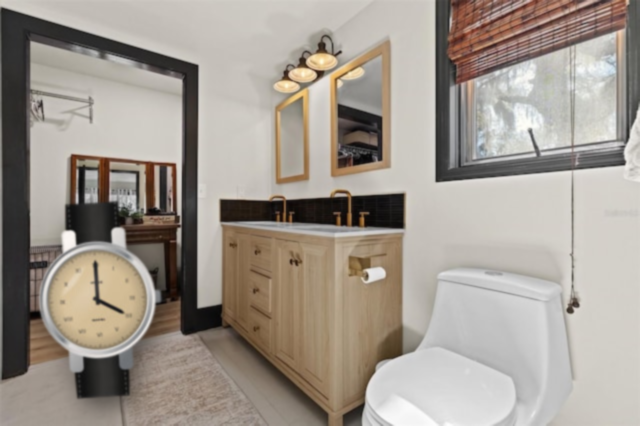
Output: 4.00
